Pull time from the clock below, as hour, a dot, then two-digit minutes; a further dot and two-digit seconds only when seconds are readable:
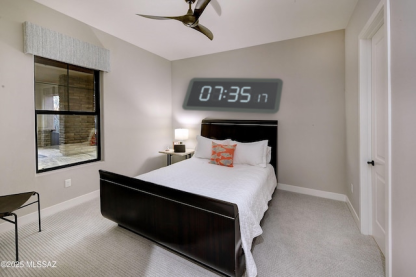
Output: 7.35.17
